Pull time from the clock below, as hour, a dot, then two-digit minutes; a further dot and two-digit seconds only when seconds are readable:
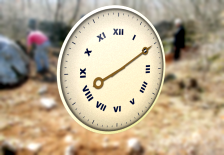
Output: 8.10
